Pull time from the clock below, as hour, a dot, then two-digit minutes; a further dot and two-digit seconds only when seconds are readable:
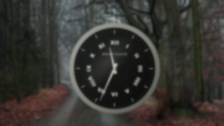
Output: 11.34
